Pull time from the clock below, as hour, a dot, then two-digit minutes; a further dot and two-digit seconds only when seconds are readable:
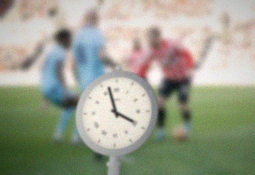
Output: 3.57
